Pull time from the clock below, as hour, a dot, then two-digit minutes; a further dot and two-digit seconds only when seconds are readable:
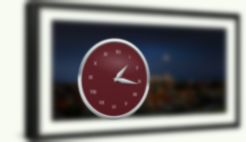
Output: 1.16
